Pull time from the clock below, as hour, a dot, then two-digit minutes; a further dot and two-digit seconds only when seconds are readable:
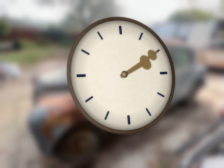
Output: 2.10
